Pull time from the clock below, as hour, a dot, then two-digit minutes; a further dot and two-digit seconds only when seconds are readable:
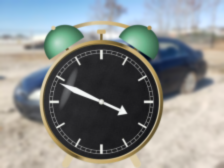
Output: 3.49
